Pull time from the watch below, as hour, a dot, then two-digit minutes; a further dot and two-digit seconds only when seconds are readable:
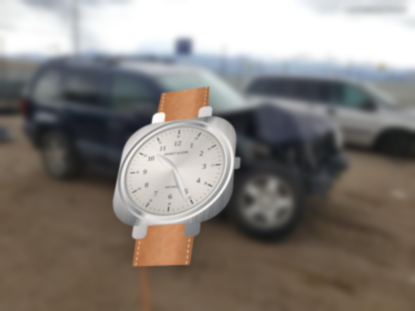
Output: 10.26
